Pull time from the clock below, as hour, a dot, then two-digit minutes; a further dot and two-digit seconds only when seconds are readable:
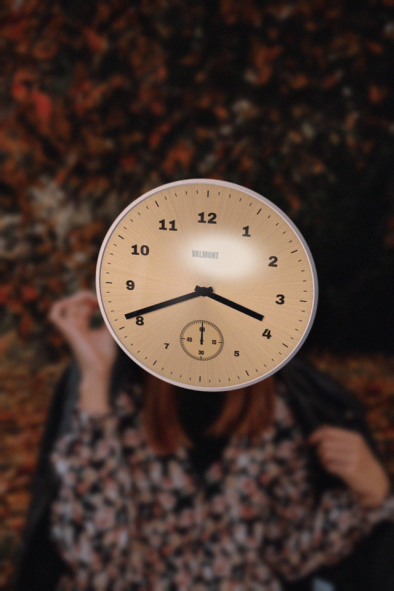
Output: 3.41
